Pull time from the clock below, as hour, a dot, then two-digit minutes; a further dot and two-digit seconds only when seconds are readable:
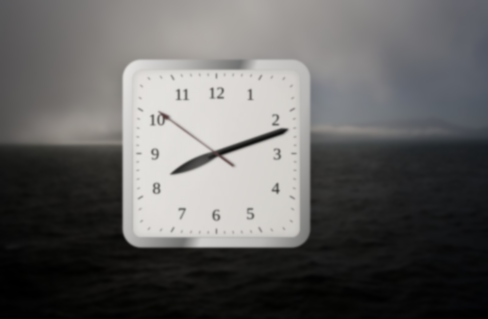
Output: 8.11.51
